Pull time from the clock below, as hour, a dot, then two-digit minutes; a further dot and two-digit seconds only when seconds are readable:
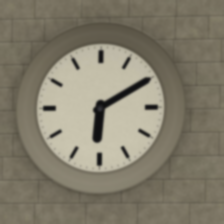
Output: 6.10
